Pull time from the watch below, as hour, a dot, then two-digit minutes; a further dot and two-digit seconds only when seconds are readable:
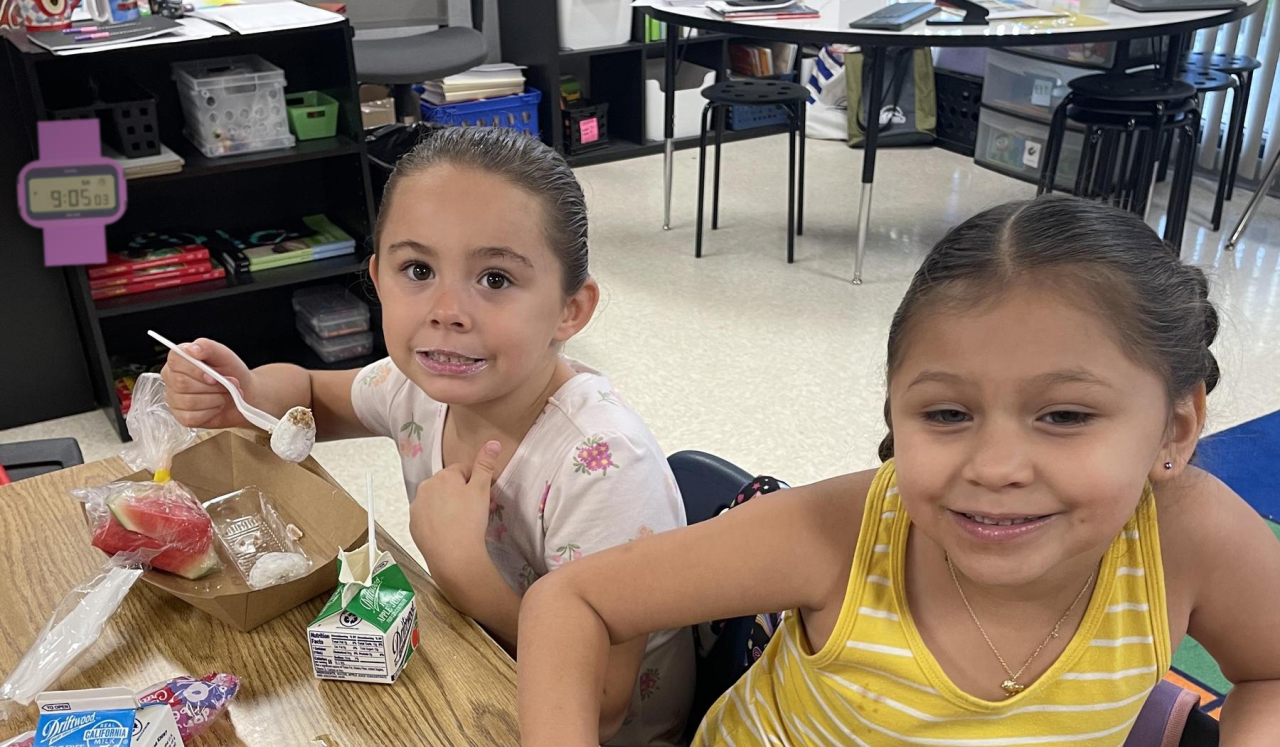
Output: 9.05
